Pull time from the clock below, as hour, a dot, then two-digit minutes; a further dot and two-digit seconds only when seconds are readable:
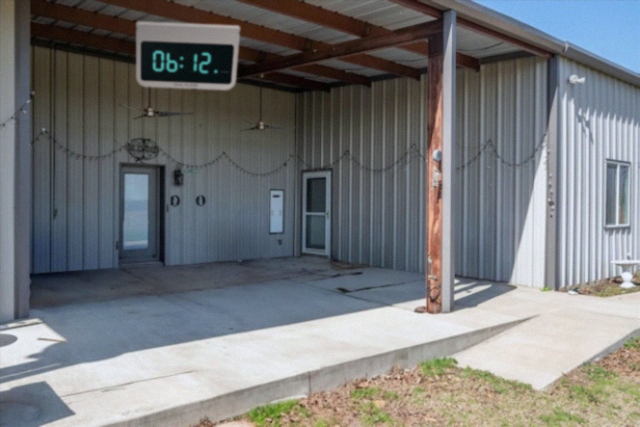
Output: 6.12
